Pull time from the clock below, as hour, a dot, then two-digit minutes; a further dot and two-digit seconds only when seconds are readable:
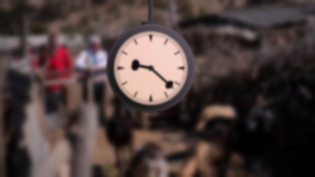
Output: 9.22
